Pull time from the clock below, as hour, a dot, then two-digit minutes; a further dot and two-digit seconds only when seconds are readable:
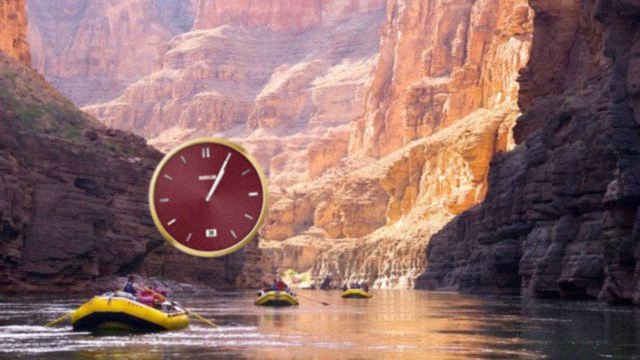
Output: 1.05
